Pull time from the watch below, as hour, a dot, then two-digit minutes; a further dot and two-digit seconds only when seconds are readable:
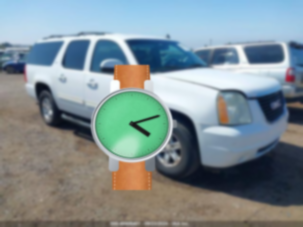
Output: 4.12
